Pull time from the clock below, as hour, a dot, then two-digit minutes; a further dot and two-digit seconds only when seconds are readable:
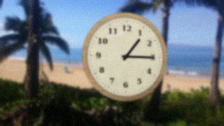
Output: 1.15
